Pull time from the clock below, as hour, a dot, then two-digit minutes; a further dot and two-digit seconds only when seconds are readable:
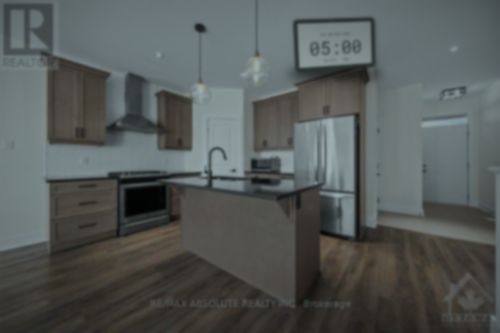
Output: 5.00
